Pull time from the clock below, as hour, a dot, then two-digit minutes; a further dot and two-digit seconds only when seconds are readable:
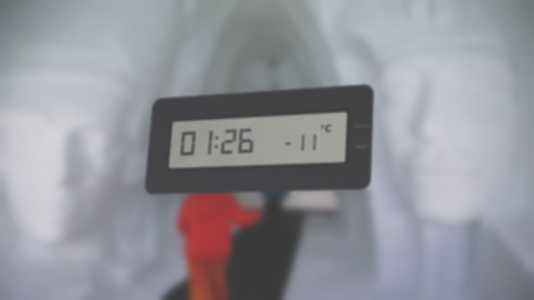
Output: 1.26
